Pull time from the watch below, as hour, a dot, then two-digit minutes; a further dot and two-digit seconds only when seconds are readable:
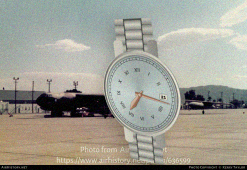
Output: 7.17
